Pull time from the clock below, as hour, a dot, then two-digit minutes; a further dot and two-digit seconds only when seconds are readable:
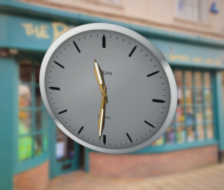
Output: 11.31
